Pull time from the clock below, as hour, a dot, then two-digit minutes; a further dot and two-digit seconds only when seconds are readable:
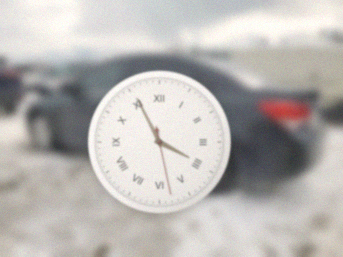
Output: 3.55.28
